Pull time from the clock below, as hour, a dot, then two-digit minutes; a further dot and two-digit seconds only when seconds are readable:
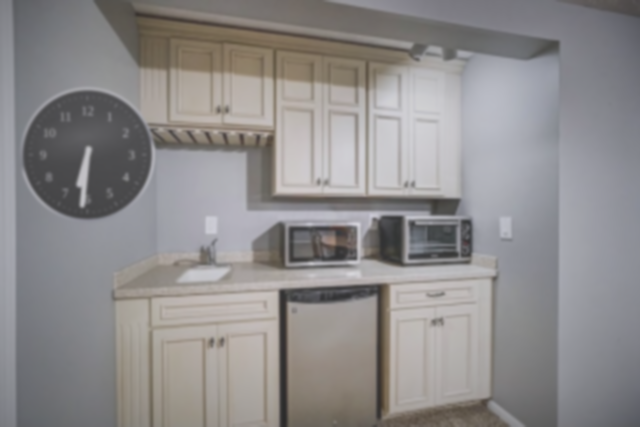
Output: 6.31
